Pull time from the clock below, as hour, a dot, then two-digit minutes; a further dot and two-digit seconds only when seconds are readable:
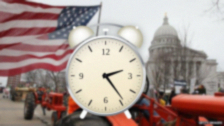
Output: 2.24
